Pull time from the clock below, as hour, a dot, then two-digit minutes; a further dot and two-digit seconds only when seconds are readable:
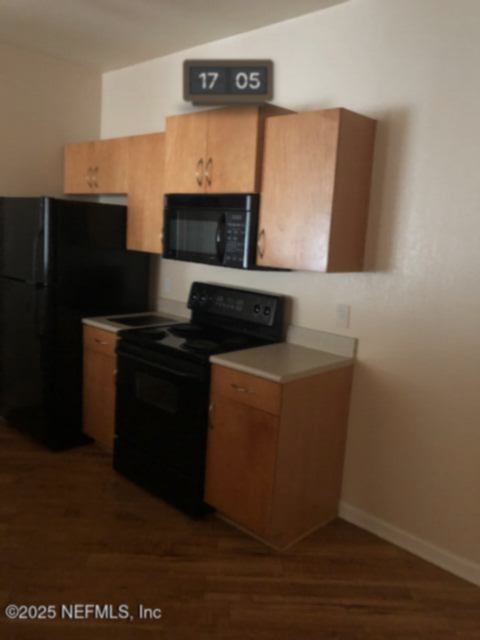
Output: 17.05
